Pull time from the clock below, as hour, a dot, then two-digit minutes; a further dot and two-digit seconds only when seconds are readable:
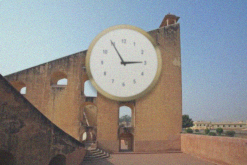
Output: 2.55
